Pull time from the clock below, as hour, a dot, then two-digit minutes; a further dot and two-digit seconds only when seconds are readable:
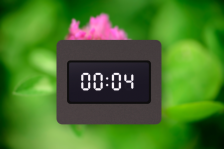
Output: 0.04
